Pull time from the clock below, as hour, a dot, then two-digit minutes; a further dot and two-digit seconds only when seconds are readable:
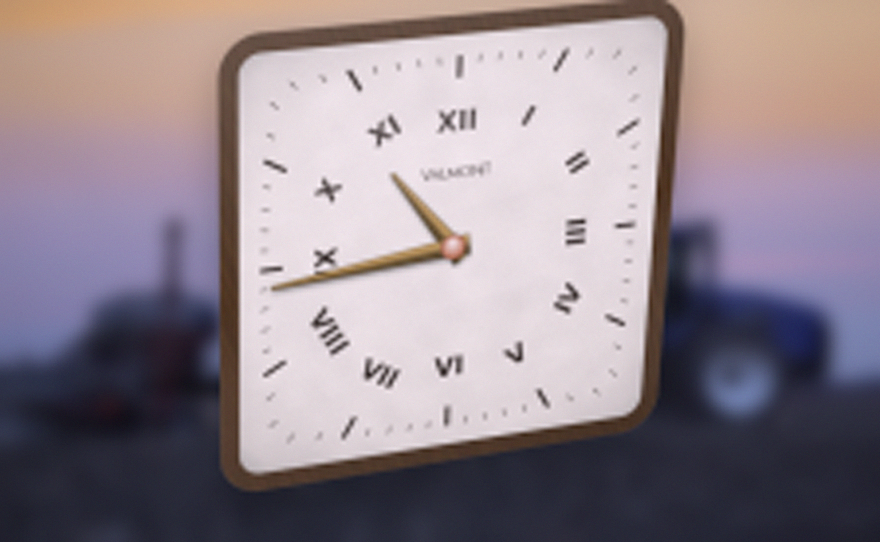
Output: 10.44
